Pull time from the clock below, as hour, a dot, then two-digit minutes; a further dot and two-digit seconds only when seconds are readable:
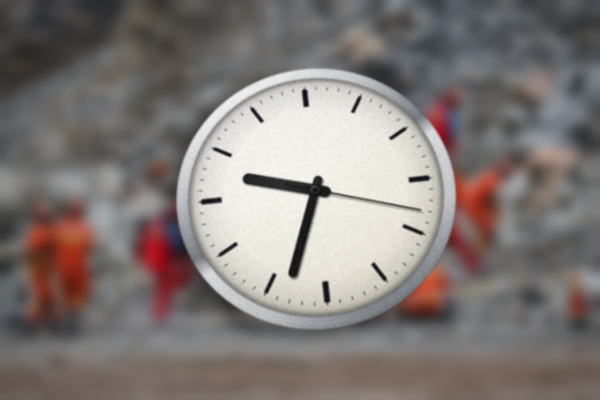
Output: 9.33.18
